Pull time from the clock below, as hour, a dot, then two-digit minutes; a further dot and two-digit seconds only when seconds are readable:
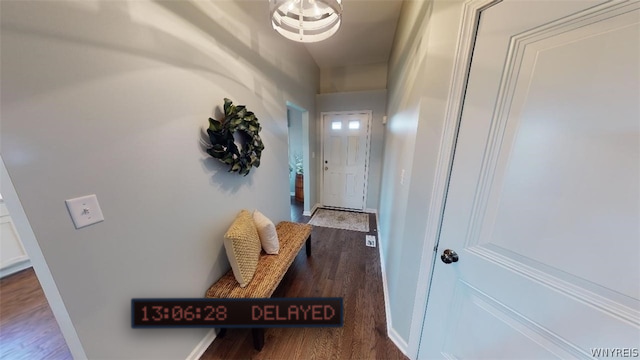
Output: 13.06.28
